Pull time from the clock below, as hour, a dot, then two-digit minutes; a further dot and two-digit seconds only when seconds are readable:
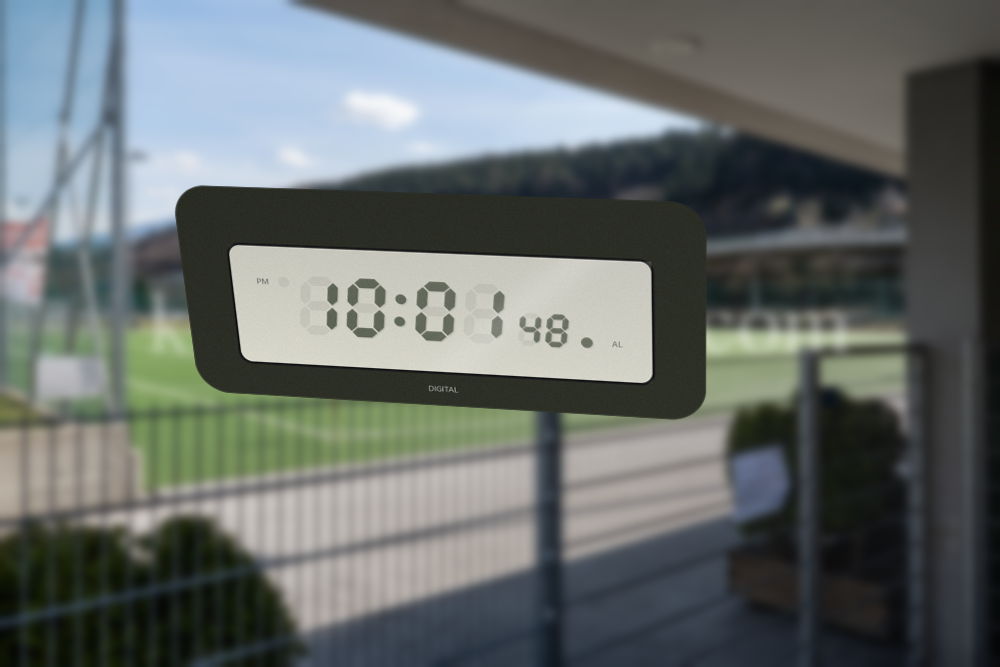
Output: 10.01.48
